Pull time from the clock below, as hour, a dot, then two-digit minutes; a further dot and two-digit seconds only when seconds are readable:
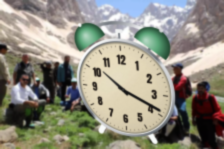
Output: 10.19
